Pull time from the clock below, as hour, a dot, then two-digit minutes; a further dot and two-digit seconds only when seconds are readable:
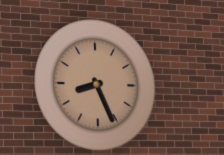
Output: 8.26
